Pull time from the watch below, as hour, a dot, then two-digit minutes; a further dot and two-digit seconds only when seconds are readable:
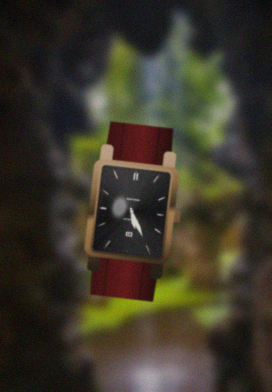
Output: 5.25
